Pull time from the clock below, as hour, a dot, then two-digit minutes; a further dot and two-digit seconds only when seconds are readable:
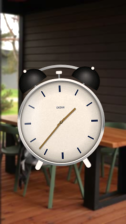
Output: 1.37
